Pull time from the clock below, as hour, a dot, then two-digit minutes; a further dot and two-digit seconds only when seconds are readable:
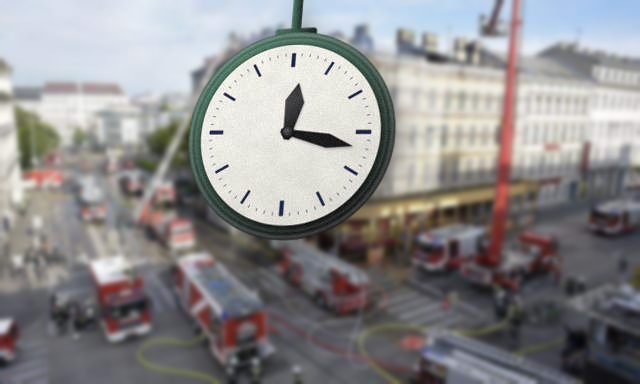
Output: 12.17
